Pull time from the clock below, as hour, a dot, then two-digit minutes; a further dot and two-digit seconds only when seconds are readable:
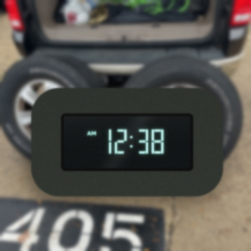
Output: 12.38
